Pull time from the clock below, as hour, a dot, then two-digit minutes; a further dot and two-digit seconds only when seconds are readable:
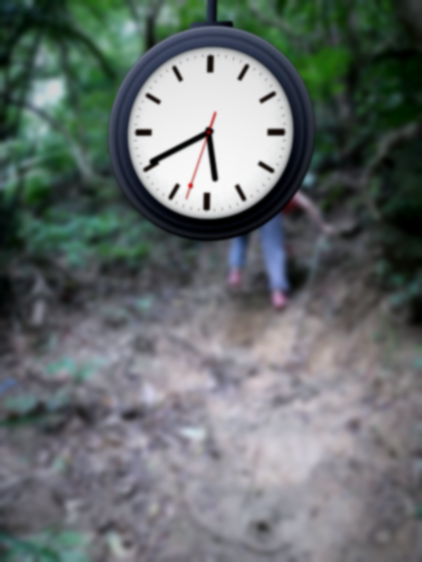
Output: 5.40.33
